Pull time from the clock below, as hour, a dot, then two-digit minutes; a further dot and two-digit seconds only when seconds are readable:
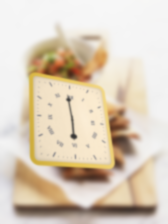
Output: 5.59
